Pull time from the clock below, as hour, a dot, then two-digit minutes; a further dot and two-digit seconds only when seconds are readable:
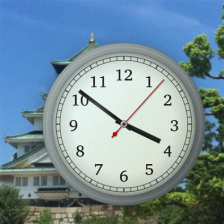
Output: 3.51.07
